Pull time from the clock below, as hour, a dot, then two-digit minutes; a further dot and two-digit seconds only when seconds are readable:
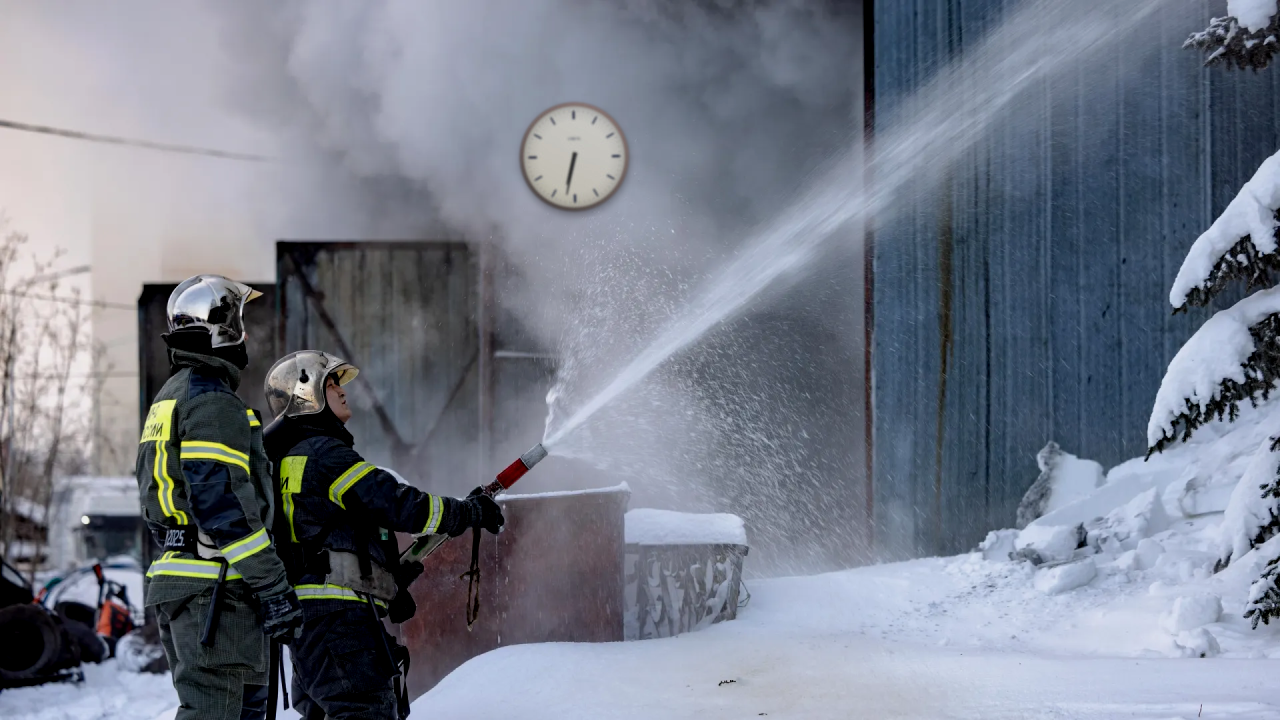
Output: 6.32
